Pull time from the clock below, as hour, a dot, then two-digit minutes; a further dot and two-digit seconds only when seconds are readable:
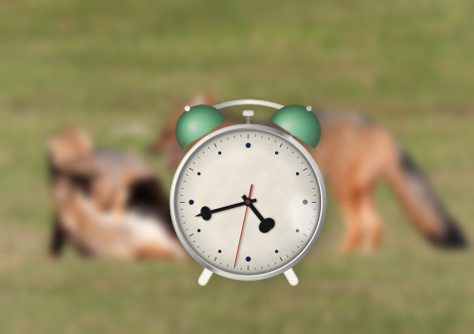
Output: 4.42.32
